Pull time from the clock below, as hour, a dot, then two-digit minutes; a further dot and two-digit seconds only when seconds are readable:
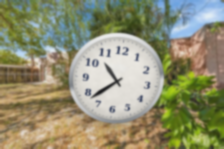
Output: 10.38
